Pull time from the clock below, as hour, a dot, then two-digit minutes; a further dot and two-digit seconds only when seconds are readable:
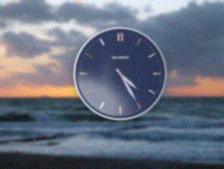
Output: 4.25
